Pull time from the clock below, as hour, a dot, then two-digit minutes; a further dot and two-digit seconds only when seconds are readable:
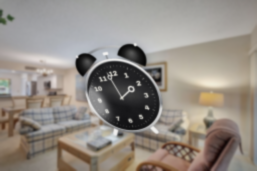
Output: 1.58
